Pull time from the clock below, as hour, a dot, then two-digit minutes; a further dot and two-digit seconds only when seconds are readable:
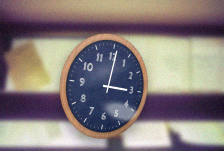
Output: 3.01
